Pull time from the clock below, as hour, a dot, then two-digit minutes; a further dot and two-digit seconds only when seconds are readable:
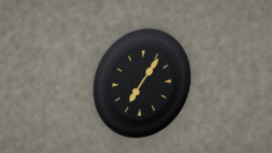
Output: 7.06
